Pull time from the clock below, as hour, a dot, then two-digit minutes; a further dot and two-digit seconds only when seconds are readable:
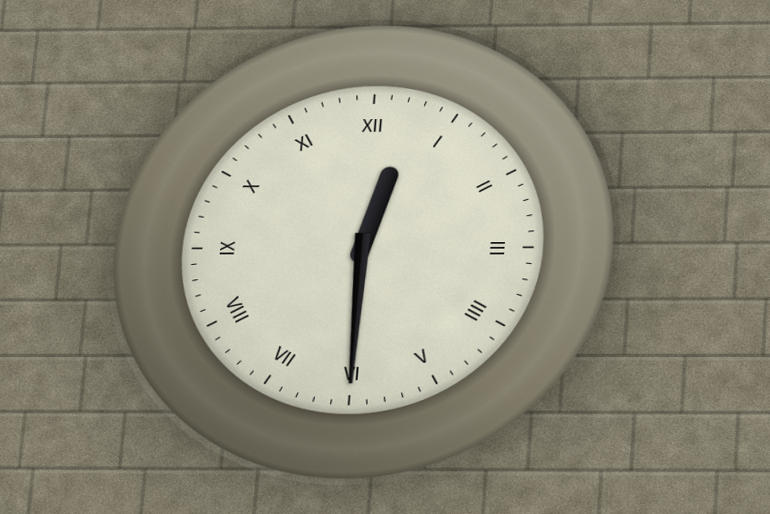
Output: 12.30
